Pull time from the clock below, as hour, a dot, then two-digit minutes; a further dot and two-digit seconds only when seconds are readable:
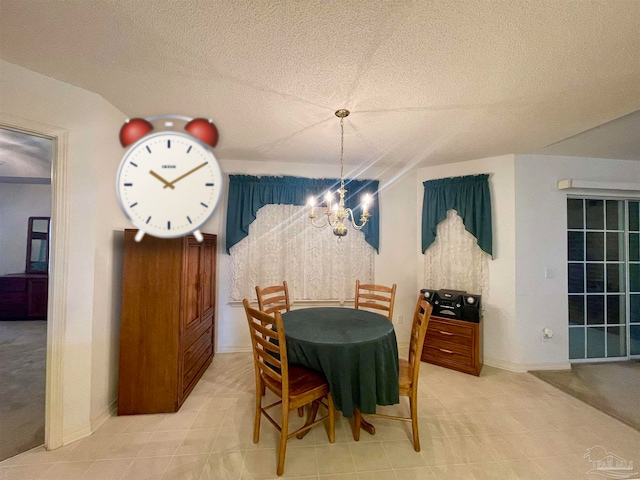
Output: 10.10
